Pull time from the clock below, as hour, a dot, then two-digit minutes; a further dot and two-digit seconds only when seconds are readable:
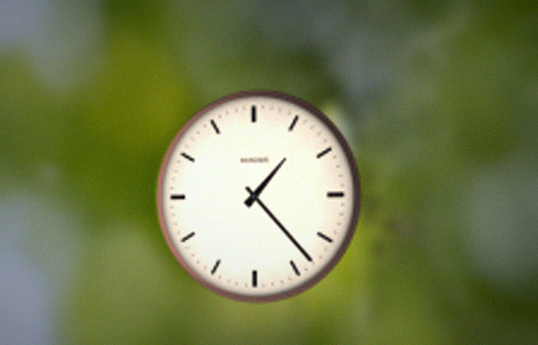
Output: 1.23
